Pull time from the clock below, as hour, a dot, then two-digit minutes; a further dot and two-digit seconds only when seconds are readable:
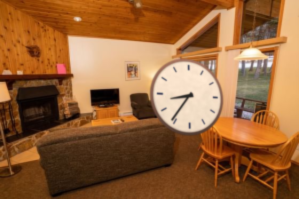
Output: 8.36
